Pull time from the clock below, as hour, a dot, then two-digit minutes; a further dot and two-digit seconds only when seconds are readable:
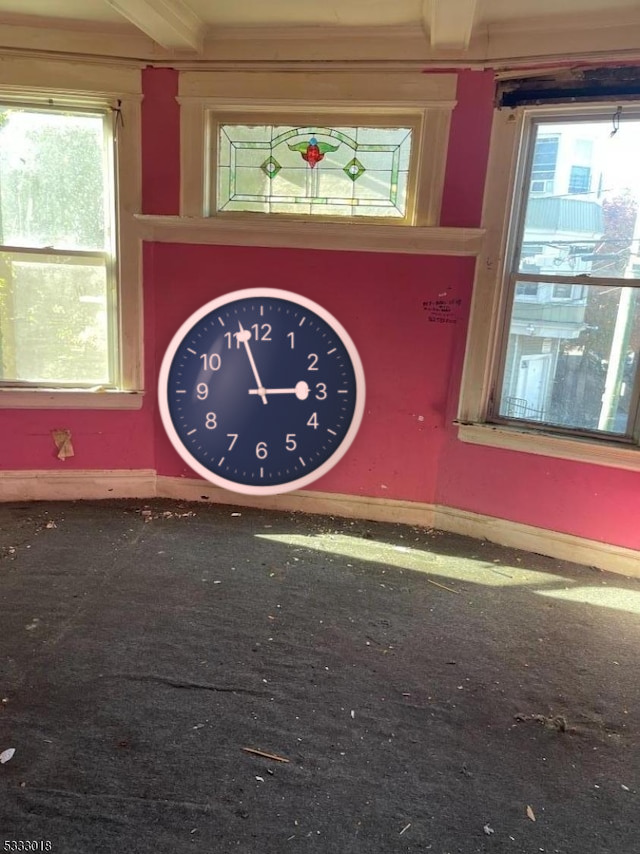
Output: 2.57
